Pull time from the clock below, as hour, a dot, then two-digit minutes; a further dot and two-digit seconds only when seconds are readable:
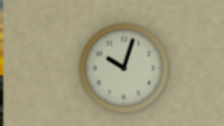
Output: 10.03
